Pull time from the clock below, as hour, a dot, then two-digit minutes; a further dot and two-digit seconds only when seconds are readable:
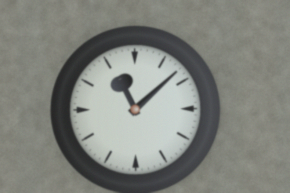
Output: 11.08
